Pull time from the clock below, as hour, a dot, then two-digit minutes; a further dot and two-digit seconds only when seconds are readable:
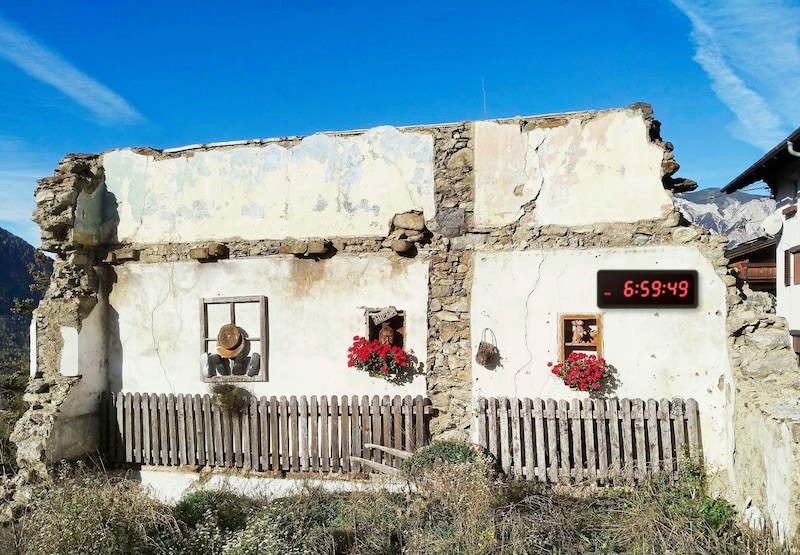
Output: 6.59.49
